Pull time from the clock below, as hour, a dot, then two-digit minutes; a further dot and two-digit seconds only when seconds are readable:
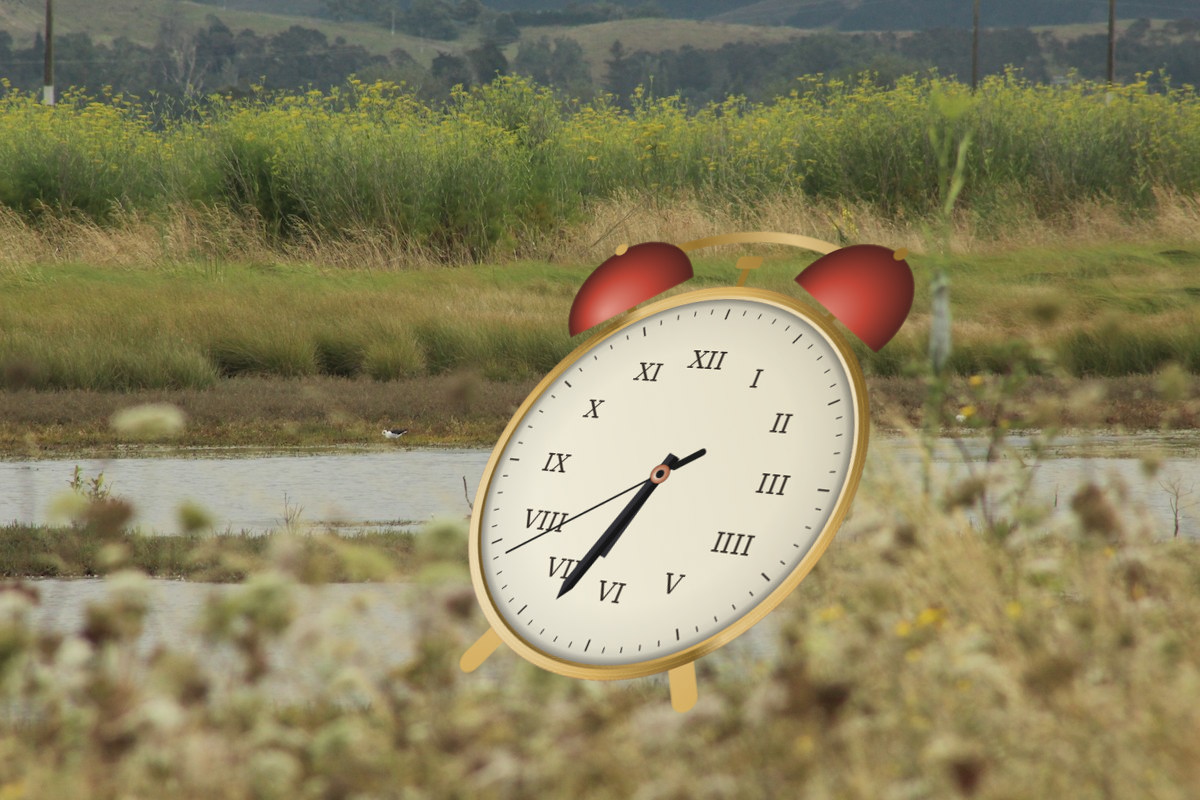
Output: 6.33.39
